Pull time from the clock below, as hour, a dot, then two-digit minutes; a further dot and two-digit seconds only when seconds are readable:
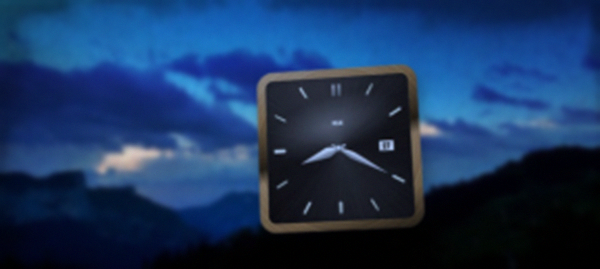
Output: 8.20
